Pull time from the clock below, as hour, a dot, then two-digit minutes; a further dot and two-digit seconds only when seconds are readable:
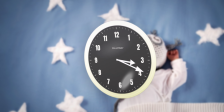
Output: 3.19
